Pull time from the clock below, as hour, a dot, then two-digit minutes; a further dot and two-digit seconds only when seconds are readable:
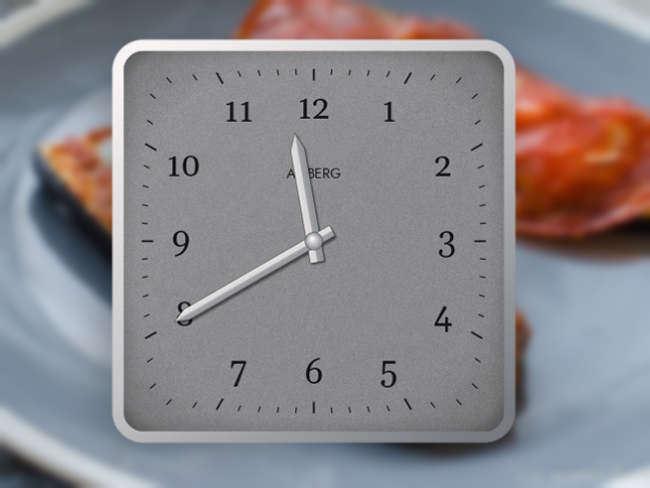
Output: 11.40
